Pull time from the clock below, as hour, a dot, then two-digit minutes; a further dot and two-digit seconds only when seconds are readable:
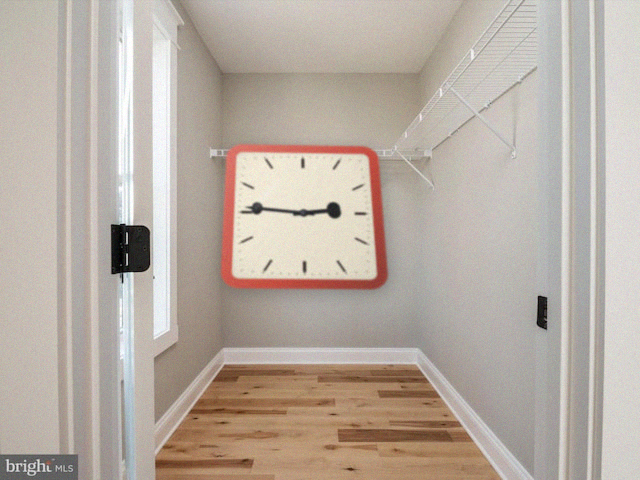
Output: 2.46
